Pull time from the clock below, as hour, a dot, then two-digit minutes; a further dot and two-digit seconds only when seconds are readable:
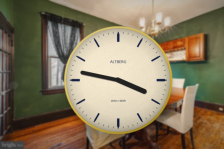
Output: 3.47
